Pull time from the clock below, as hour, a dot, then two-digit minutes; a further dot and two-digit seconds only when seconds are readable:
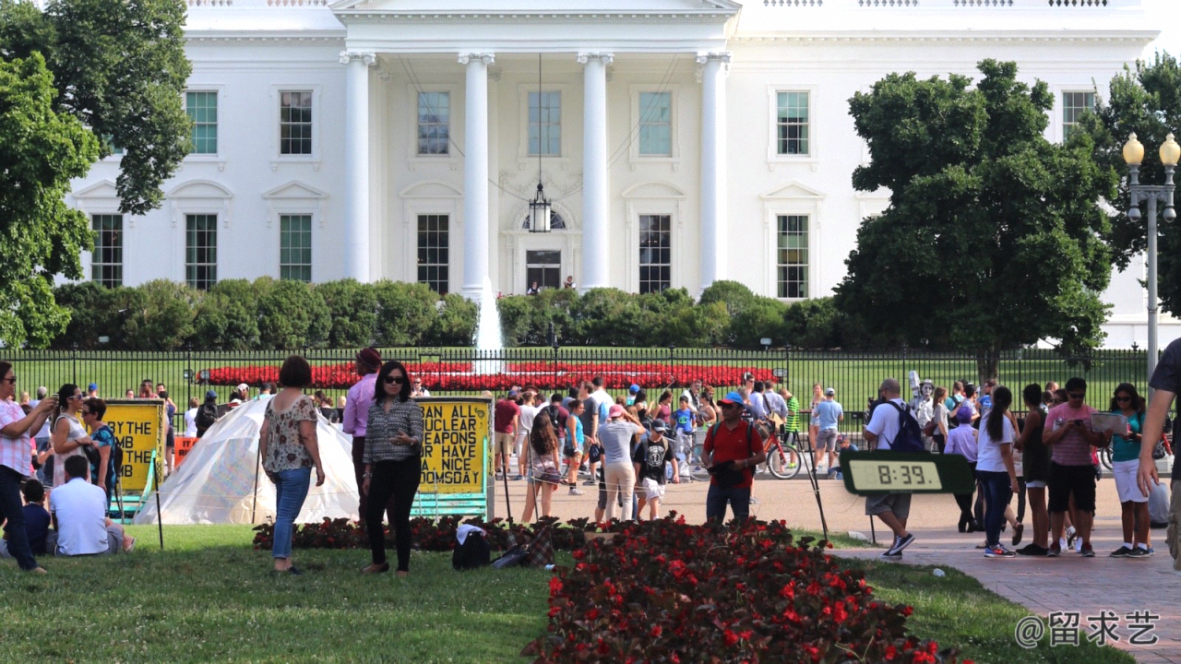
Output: 8.39
